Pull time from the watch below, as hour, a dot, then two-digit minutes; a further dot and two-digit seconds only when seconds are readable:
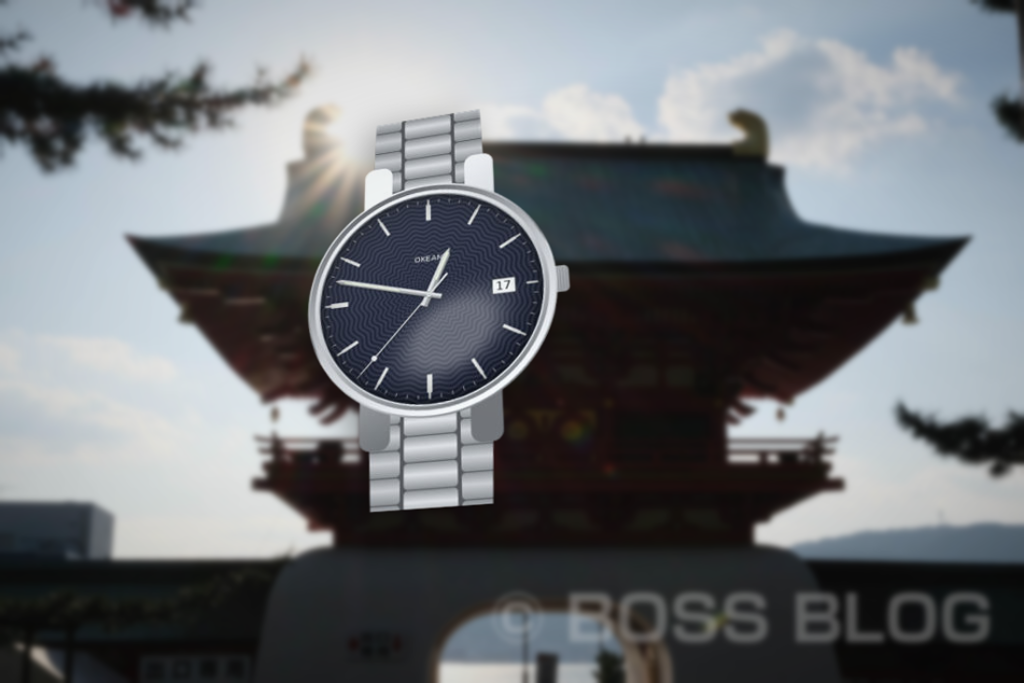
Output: 12.47.37
